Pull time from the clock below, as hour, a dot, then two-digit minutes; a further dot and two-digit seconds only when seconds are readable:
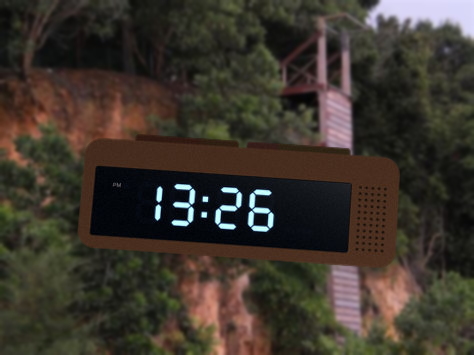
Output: 13.26
